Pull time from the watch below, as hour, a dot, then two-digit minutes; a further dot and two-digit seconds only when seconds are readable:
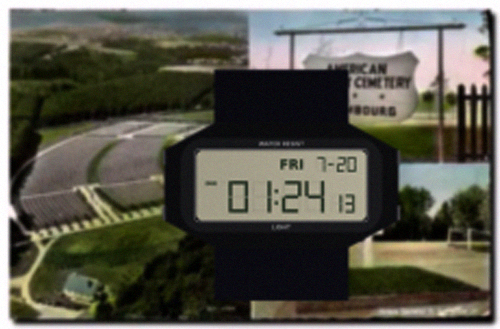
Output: 1.24.13
